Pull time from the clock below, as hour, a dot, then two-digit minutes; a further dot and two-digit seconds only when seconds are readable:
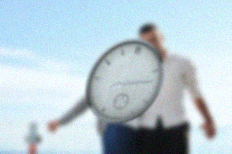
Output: 8.13
